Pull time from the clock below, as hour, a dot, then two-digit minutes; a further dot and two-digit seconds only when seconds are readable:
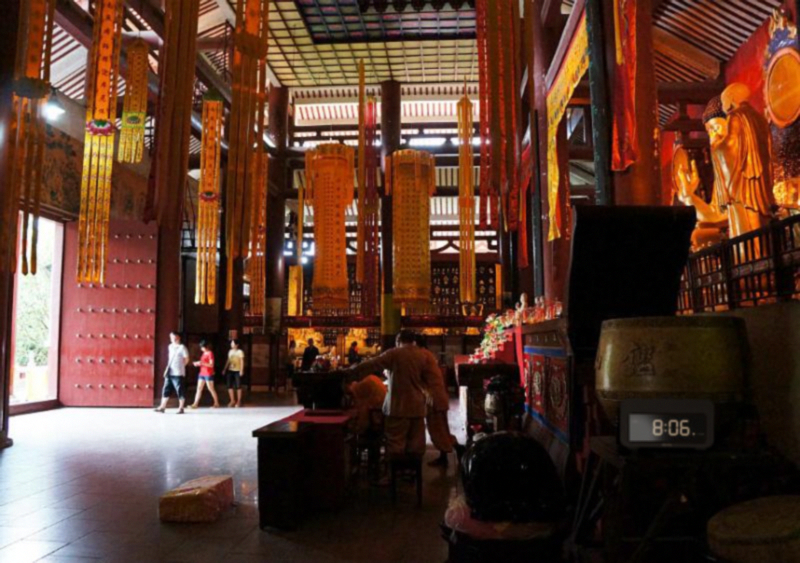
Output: 8.06
